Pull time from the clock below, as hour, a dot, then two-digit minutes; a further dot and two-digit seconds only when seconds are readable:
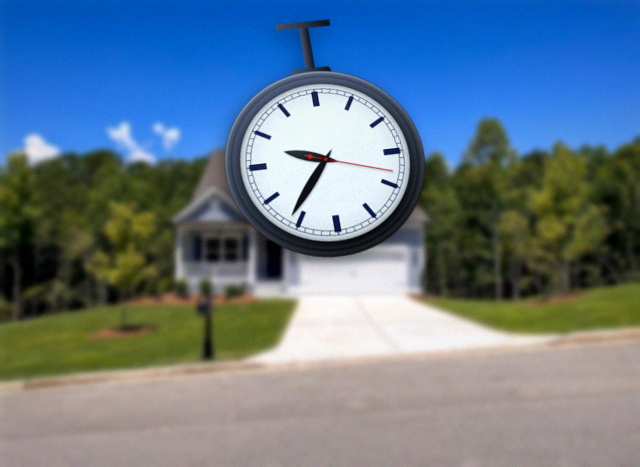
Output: 9.36.18
